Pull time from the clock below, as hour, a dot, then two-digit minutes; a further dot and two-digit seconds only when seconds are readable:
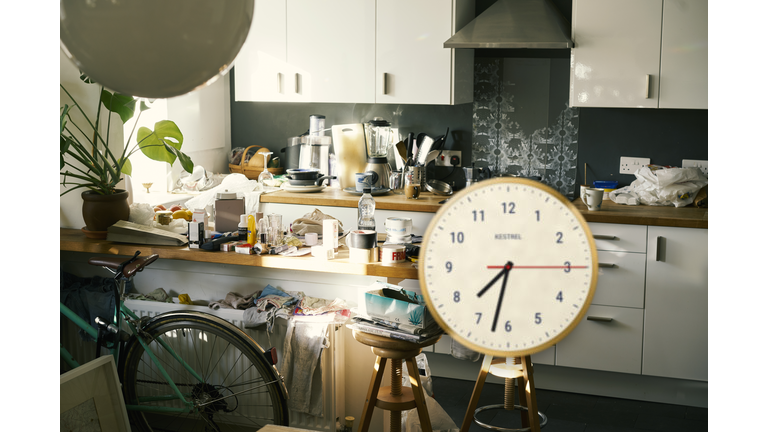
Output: 7.32.15
